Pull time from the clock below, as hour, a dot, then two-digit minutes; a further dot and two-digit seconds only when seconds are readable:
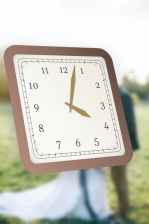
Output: 4.03
